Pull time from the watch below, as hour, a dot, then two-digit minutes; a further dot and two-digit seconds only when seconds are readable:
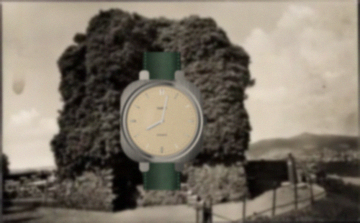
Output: 8.02
